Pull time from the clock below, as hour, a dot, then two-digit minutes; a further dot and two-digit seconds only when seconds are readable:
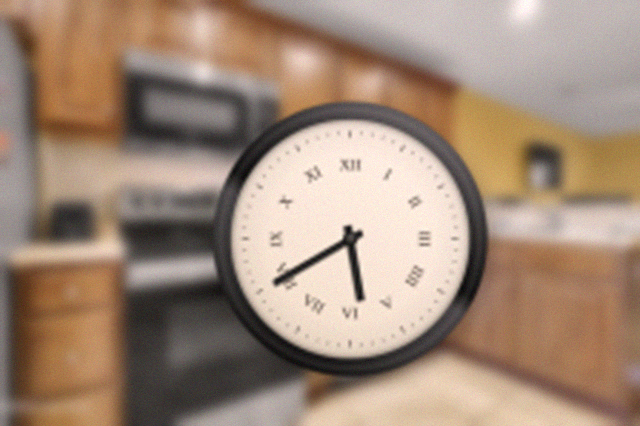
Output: 5.40
